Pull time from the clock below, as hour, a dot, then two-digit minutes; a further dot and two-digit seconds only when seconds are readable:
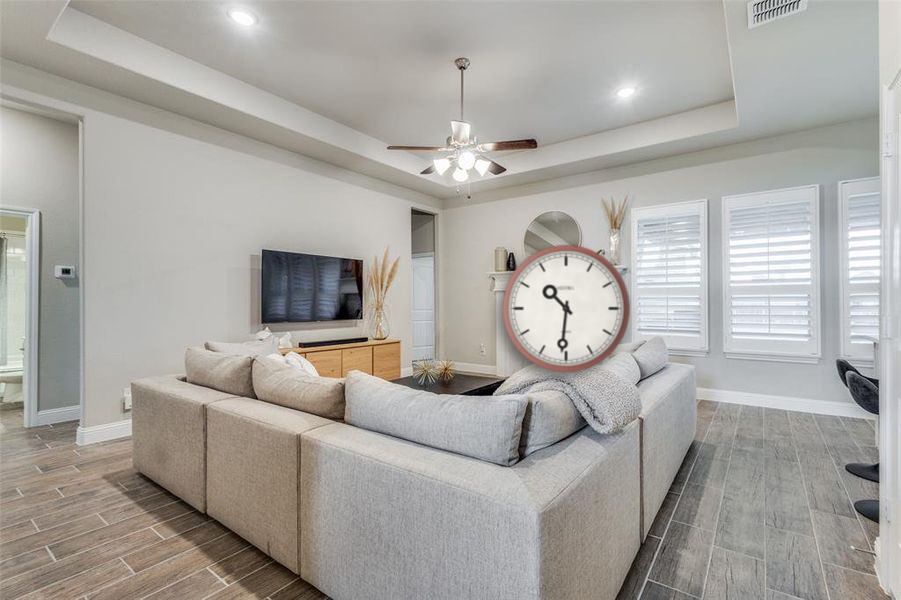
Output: 10.31
